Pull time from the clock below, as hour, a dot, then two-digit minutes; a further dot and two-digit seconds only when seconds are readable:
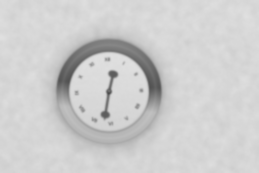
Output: 12.32
